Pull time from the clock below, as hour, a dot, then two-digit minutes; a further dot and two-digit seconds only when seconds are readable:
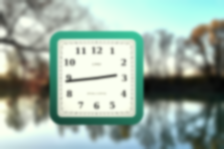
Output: 2.44
